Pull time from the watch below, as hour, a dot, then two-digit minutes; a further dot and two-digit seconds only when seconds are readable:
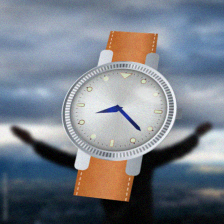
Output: 8.22
